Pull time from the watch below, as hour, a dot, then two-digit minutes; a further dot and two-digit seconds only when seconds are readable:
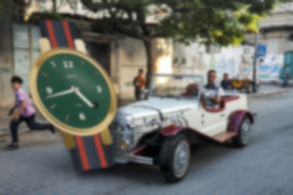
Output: 4.43
